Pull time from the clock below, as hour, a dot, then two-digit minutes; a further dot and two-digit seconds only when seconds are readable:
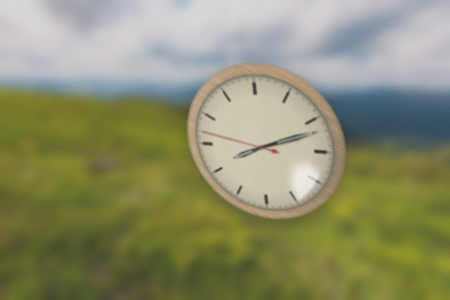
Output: 8.11.47
